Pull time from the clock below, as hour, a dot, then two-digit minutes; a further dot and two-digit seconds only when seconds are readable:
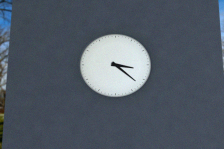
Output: 3.22
